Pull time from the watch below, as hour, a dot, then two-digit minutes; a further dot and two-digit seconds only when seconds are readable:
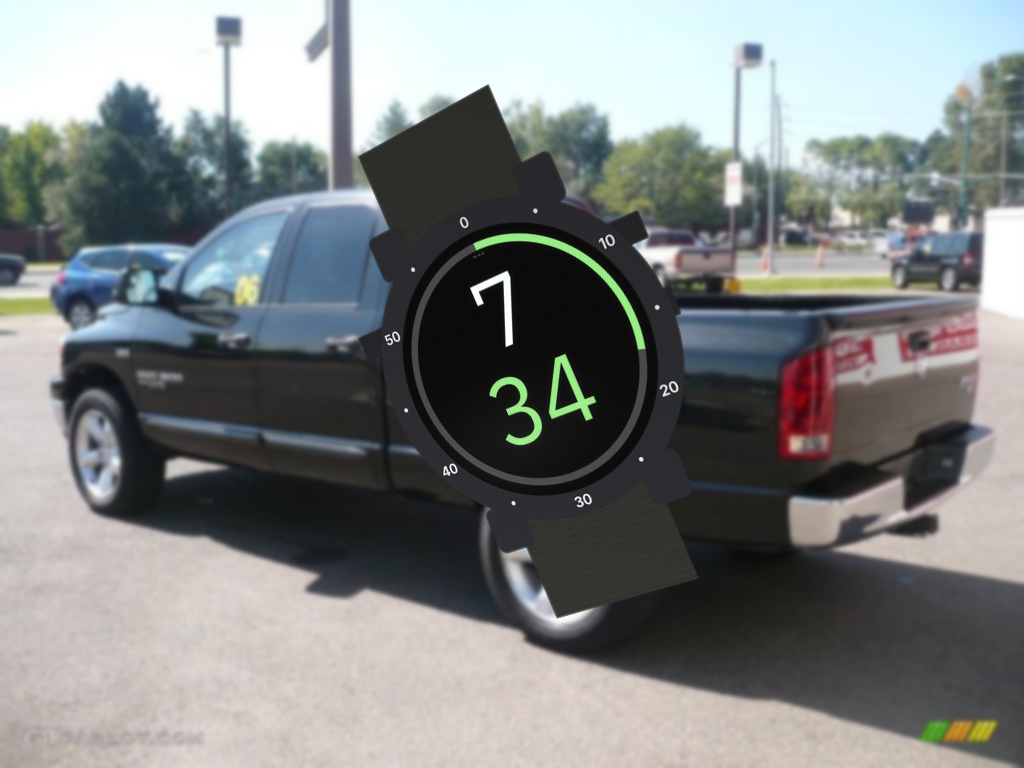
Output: 7.34
